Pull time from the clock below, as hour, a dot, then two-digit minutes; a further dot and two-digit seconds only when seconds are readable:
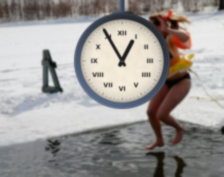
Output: 12.55
